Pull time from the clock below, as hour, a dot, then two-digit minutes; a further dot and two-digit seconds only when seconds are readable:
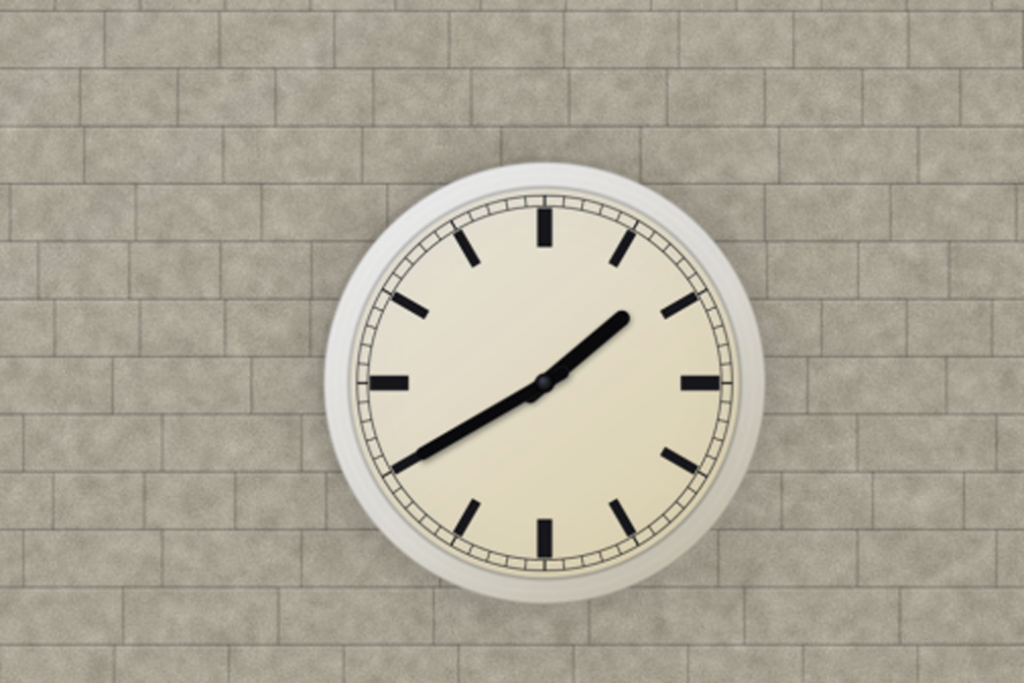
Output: 1.40
